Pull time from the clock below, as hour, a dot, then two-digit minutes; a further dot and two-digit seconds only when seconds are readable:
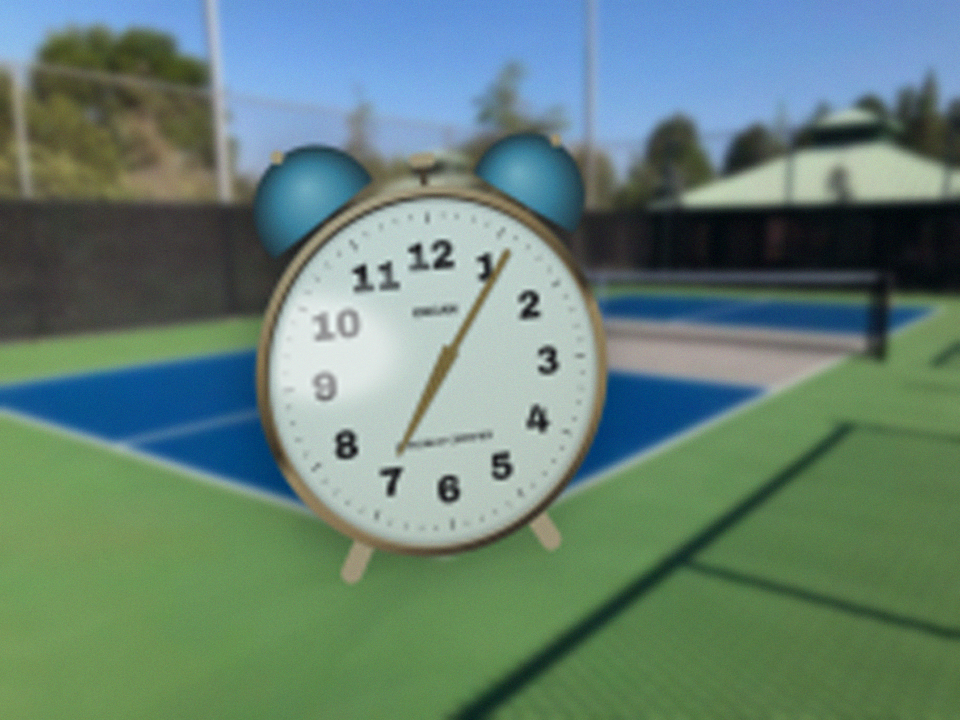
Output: 7.06
